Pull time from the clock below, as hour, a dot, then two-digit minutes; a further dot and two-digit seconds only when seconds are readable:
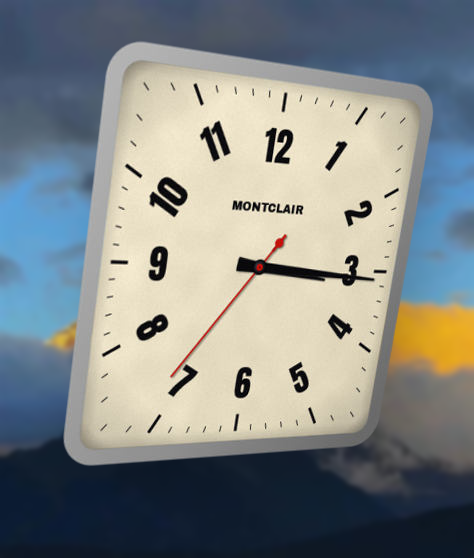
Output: 3.15.36
